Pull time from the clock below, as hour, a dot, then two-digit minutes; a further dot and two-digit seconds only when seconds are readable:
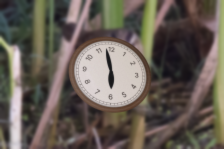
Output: 5.58
